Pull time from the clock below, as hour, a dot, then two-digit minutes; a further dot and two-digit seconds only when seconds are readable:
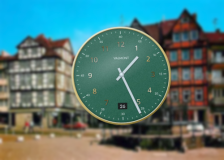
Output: 1.26
